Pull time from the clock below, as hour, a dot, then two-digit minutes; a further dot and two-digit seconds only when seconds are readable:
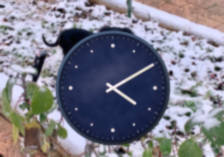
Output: 4.10
